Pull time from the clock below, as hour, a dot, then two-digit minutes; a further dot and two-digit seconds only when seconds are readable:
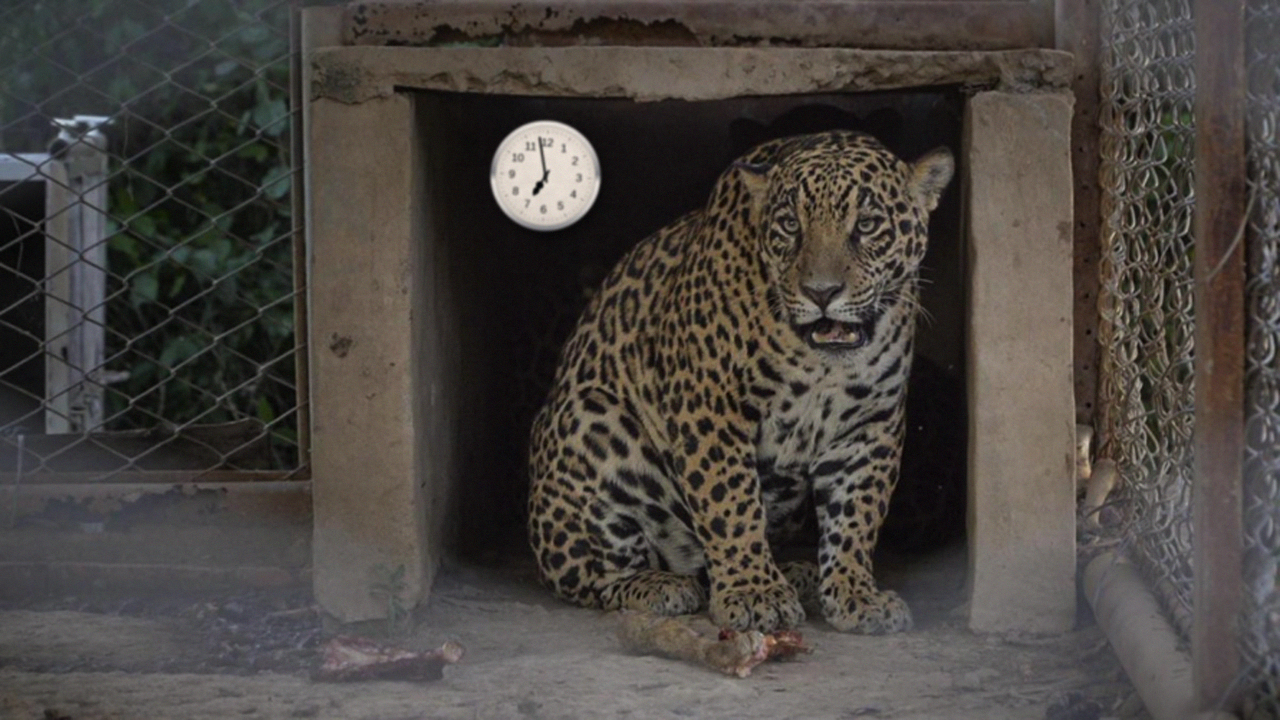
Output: 6.58
